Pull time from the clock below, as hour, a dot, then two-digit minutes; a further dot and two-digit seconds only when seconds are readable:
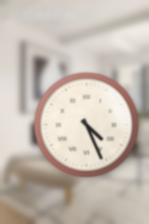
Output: 4.26
